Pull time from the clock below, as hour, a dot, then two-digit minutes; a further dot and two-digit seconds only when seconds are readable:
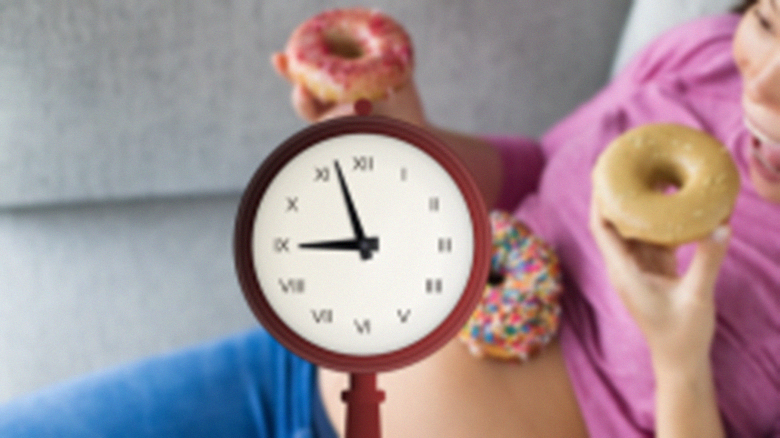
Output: 8.57
